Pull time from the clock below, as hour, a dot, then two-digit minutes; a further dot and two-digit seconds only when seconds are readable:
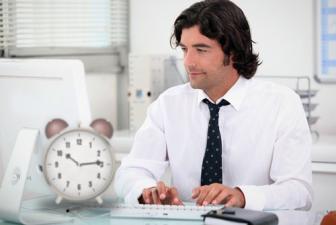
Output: 10.14
